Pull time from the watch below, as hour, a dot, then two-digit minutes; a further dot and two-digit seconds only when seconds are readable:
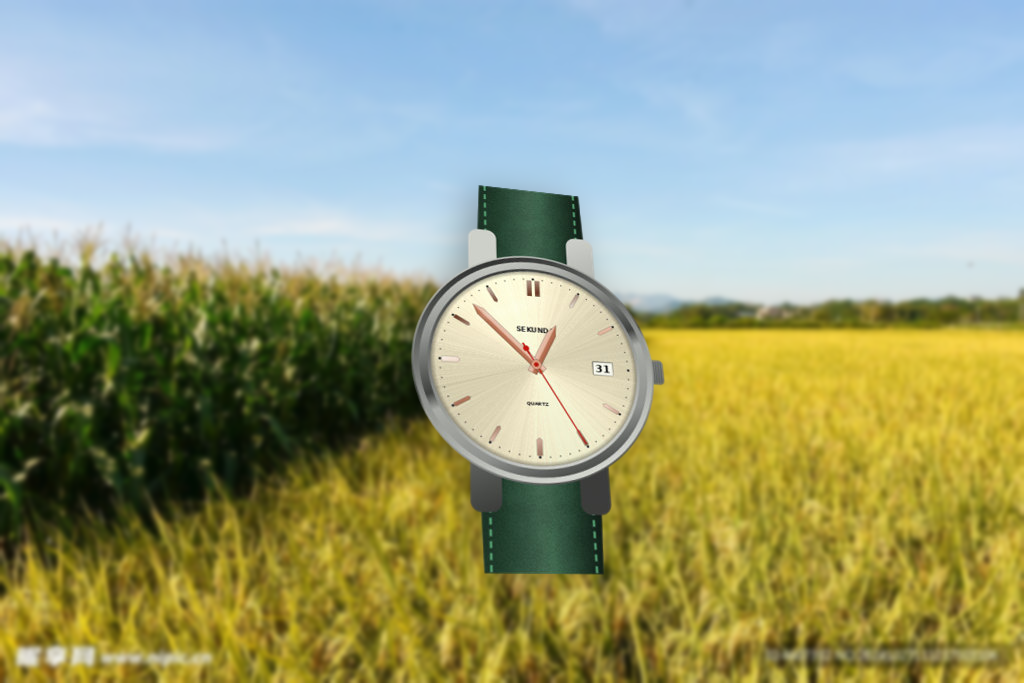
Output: 12.52.25
